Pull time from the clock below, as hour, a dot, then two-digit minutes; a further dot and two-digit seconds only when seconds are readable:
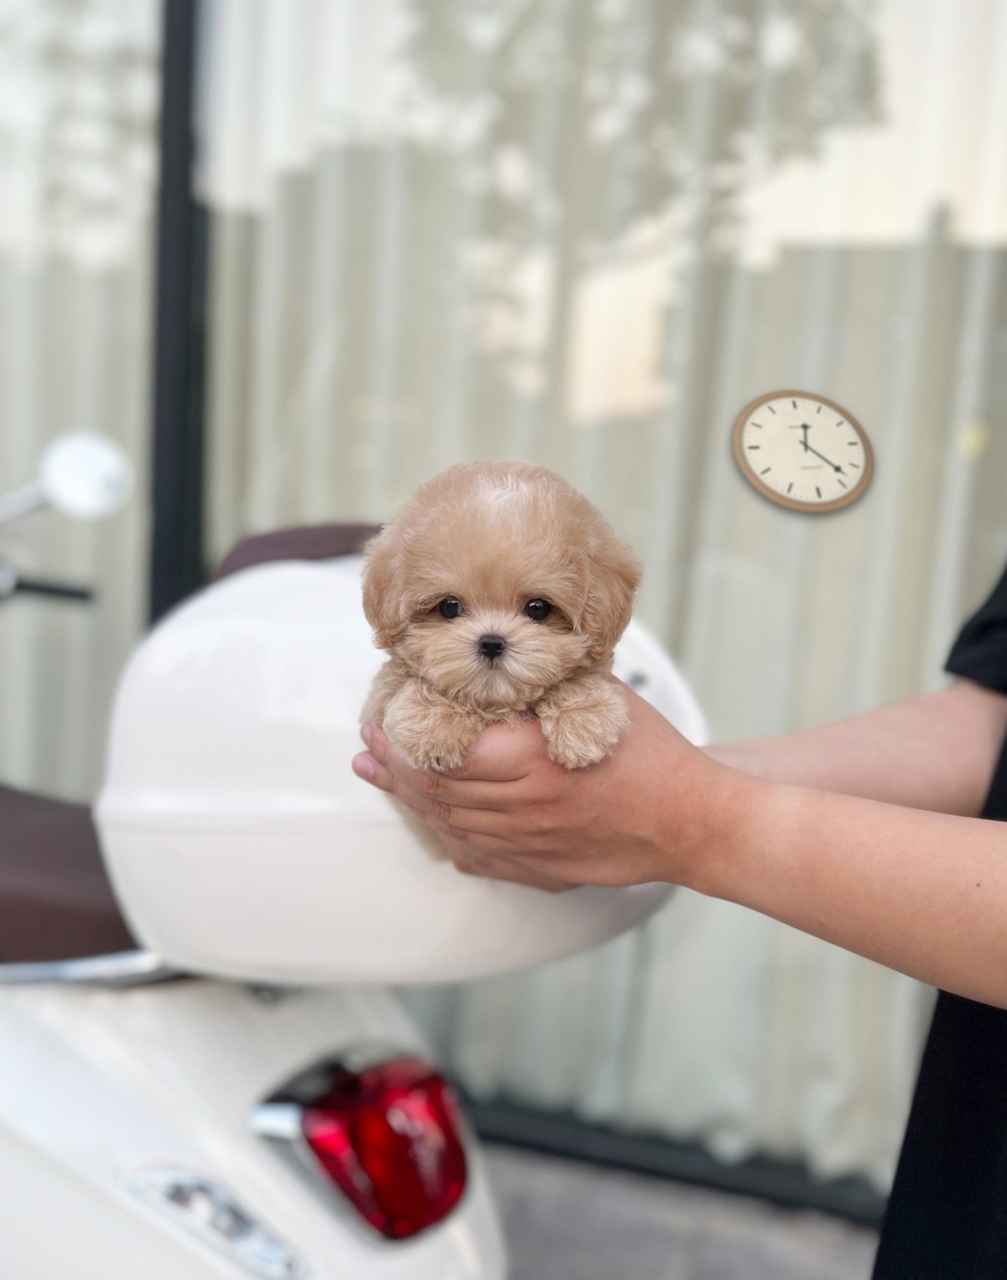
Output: 12.23
